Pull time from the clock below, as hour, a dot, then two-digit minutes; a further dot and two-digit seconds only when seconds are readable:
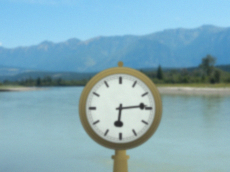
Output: 6.14
